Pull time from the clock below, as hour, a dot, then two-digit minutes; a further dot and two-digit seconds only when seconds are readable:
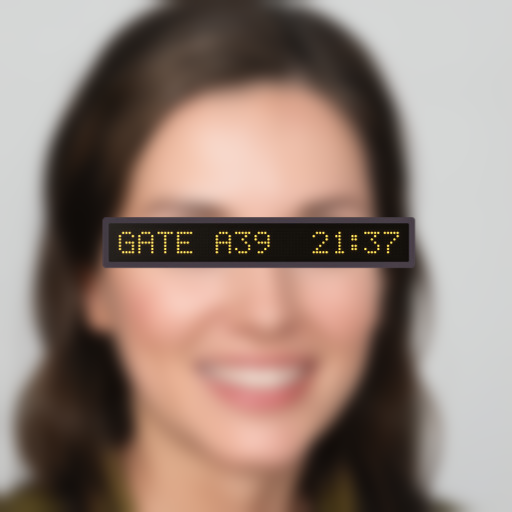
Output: 21.37
